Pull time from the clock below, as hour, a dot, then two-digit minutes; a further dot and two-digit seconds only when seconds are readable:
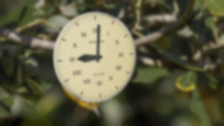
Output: 9.01
